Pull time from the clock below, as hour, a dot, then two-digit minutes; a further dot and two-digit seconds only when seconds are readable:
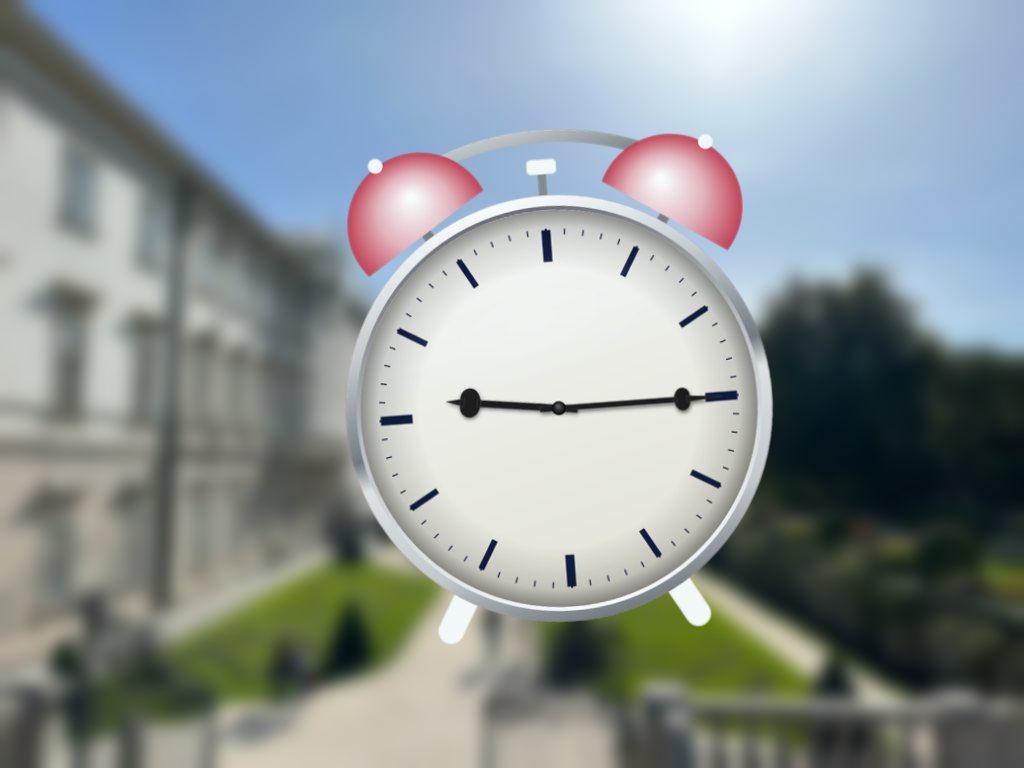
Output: 9.15
